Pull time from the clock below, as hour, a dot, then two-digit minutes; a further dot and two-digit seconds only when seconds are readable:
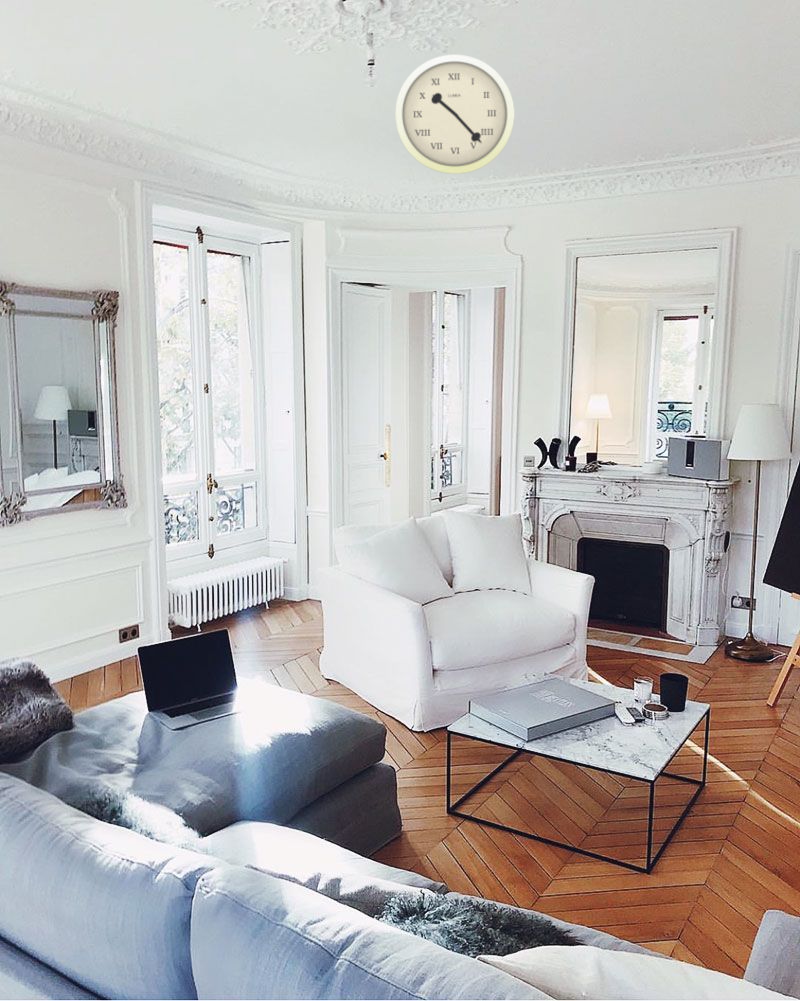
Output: 10.23
